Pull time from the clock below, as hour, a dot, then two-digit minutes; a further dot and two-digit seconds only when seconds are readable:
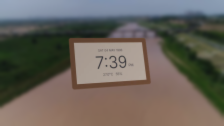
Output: 7.39
